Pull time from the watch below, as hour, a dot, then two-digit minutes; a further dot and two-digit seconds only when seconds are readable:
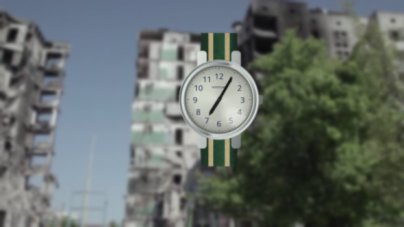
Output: 7.05
